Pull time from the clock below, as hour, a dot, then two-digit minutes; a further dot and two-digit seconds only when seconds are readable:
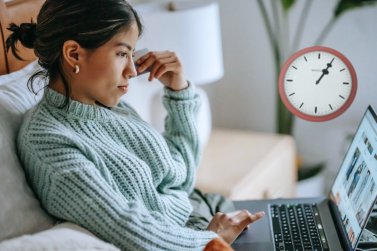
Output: 1.05
